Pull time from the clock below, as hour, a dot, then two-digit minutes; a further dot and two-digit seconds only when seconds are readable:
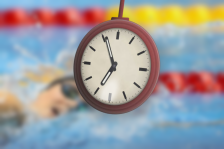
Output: 6.56
